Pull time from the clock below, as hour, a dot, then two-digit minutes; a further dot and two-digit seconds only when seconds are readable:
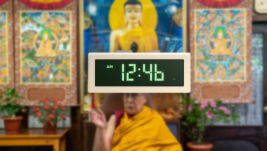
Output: 12.46
